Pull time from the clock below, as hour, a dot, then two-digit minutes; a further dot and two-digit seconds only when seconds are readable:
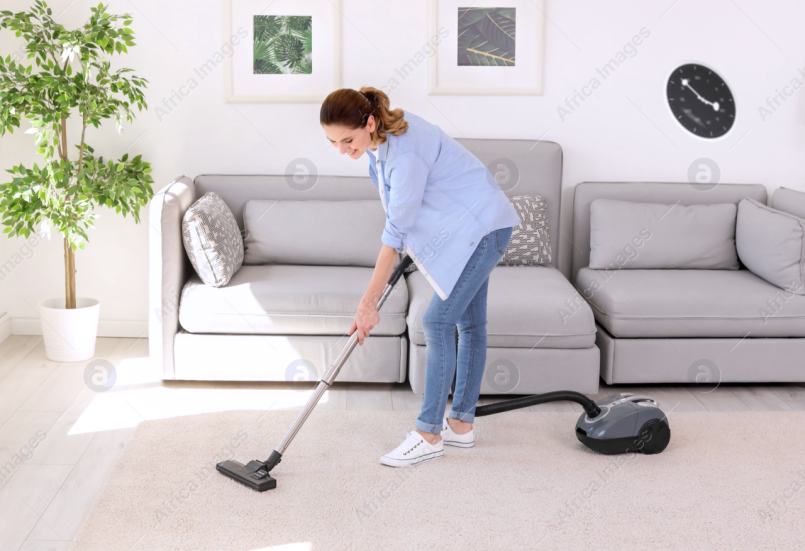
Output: 3.53
